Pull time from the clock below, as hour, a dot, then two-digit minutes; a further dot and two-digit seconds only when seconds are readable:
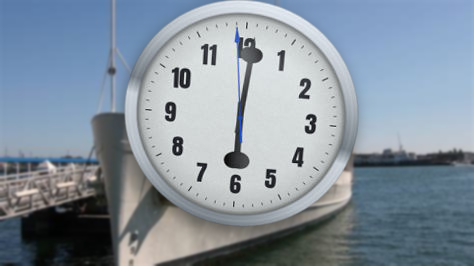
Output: 6.00.59
